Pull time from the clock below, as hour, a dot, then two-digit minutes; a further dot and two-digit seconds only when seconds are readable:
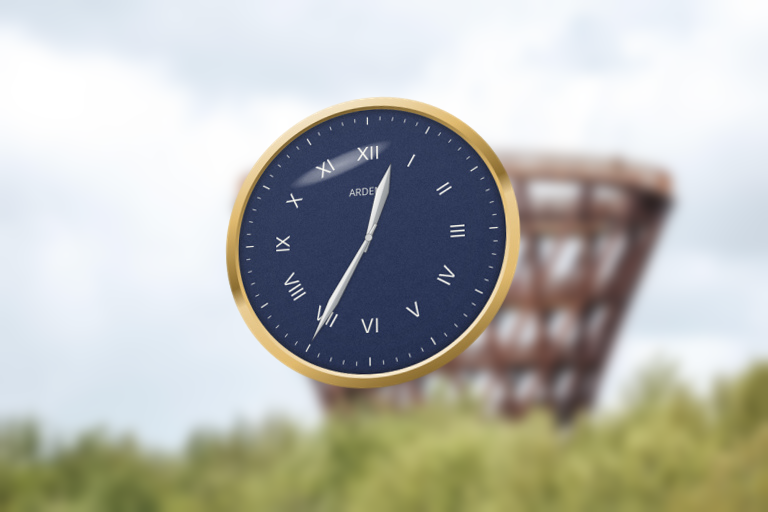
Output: 12.35
